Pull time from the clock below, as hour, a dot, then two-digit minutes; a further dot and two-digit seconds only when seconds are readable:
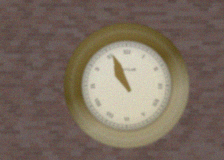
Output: 10.56
